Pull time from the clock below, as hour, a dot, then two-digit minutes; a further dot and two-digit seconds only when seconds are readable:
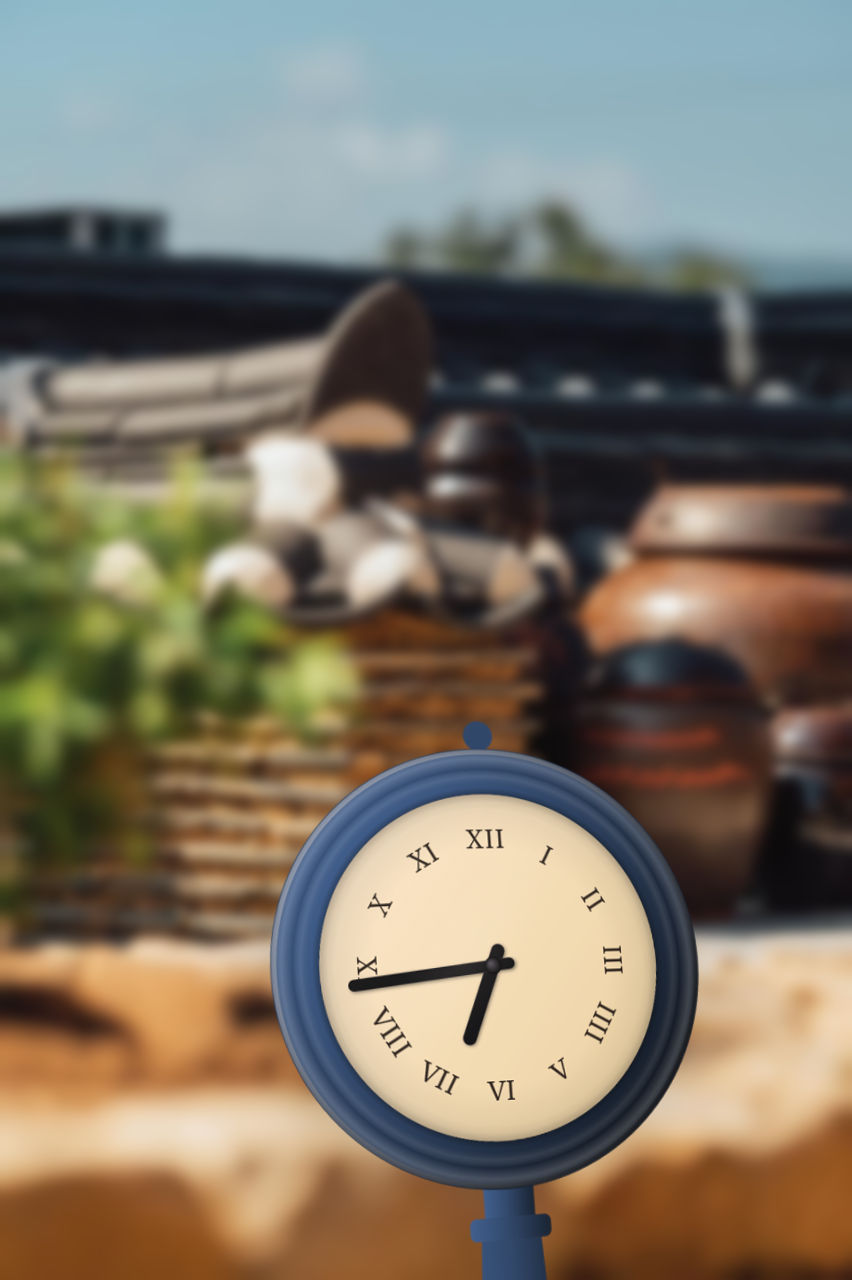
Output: 6.44
